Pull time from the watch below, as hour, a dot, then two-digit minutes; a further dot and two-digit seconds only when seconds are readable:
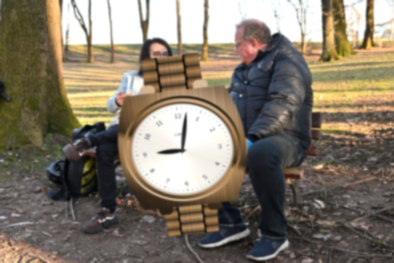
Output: 9.02
